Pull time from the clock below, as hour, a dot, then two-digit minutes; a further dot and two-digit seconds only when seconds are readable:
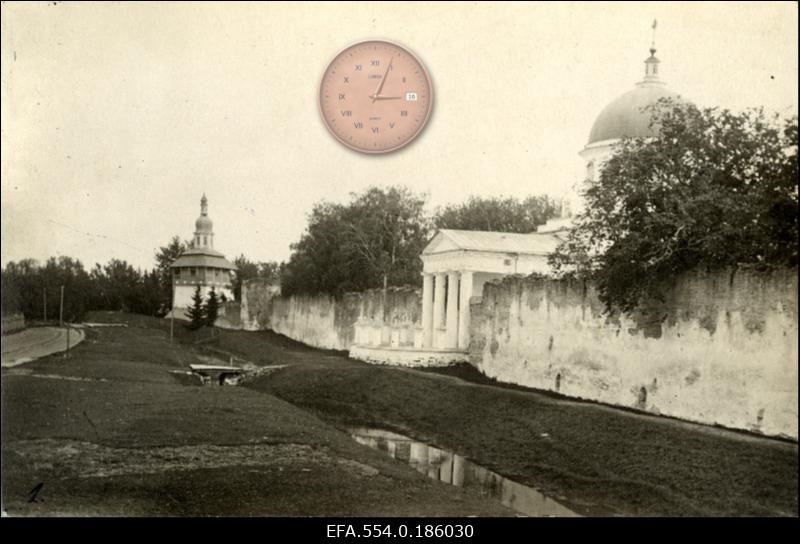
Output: 3.04
